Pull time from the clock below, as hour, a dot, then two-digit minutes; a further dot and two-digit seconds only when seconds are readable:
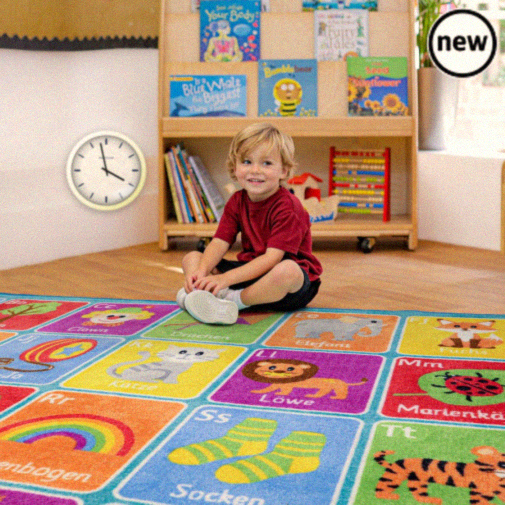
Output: 3.58
